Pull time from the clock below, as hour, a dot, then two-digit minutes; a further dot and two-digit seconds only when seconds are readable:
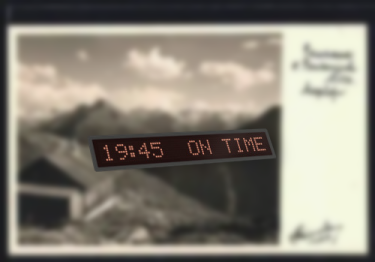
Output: 19.45
